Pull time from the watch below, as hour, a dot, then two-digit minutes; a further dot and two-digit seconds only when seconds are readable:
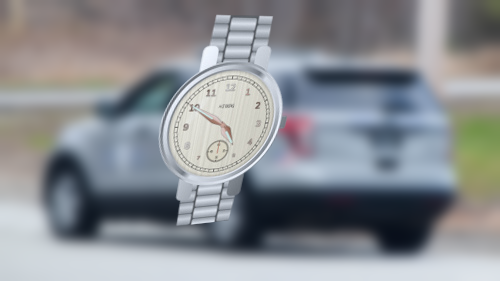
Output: 4.50
